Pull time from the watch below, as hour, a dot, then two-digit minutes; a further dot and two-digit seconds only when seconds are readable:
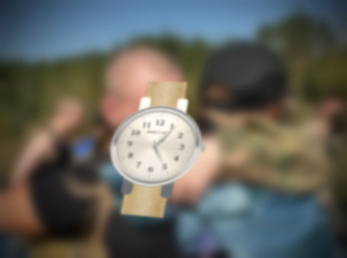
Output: 5.06
